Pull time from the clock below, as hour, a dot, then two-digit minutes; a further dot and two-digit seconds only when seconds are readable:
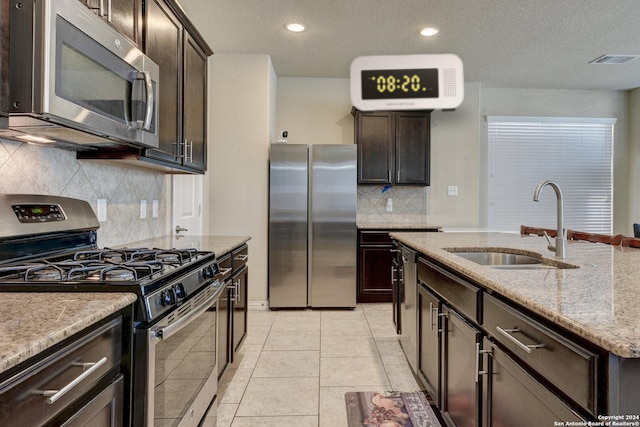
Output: 8.20
